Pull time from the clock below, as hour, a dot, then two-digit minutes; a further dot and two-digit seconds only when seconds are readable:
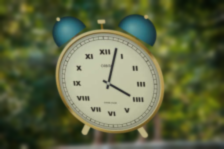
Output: 4.03
